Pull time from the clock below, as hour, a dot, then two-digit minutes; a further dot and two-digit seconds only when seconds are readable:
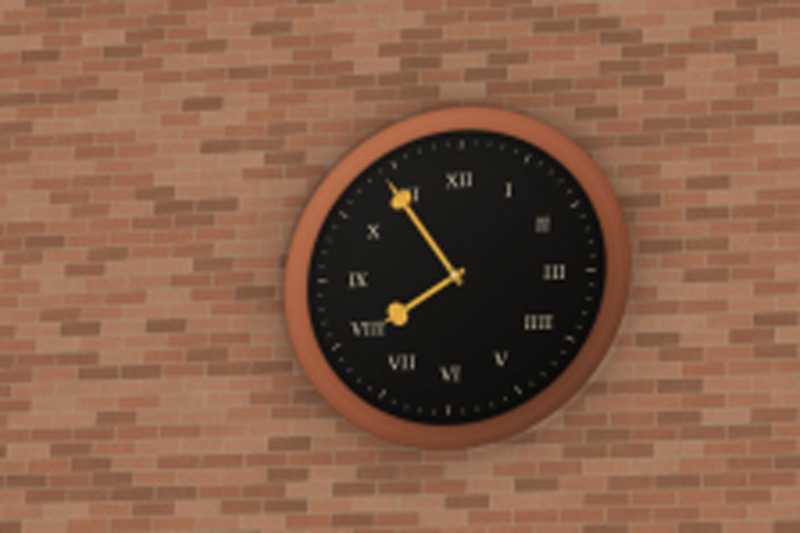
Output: 7.54
